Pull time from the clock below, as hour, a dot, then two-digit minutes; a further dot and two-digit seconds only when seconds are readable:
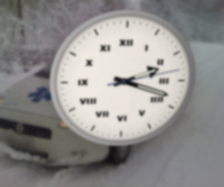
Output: 2.18.13
